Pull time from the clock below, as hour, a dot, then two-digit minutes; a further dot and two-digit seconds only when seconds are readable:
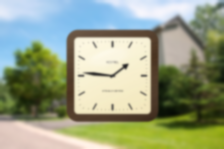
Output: 1.46
